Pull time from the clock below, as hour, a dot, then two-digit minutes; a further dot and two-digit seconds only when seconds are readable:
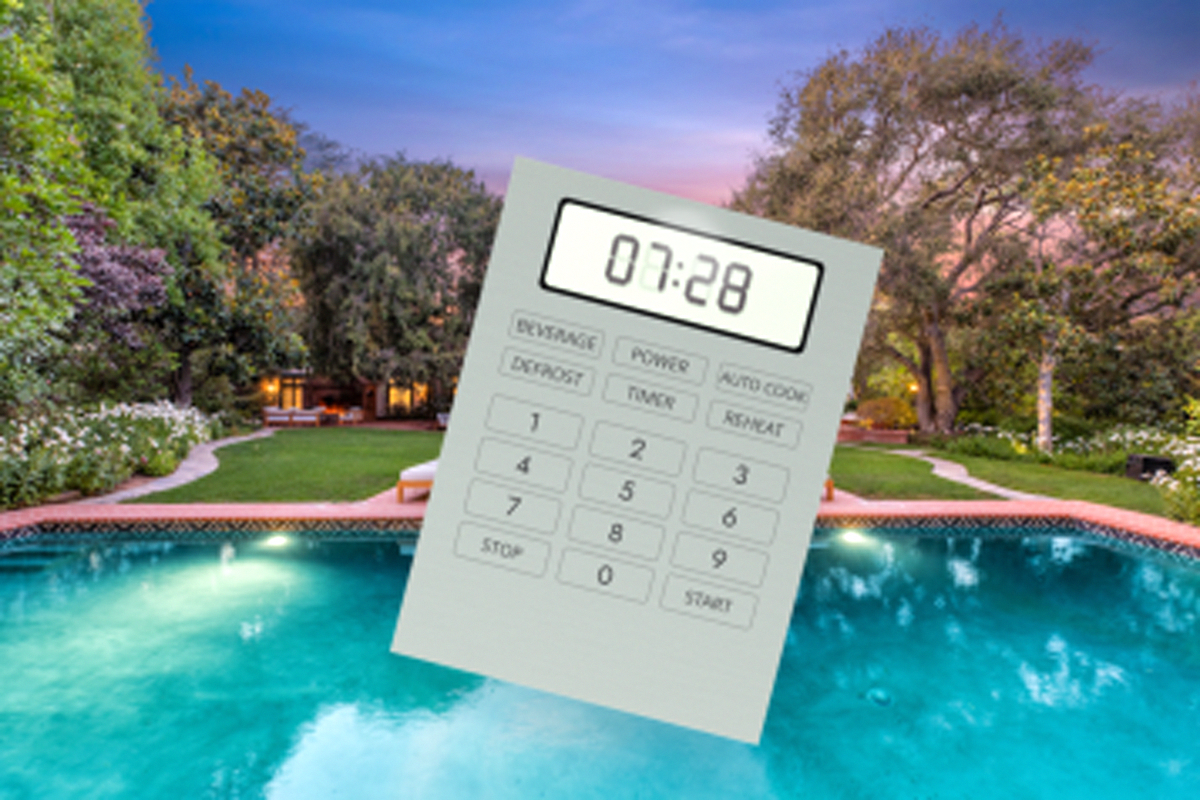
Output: 7.28
